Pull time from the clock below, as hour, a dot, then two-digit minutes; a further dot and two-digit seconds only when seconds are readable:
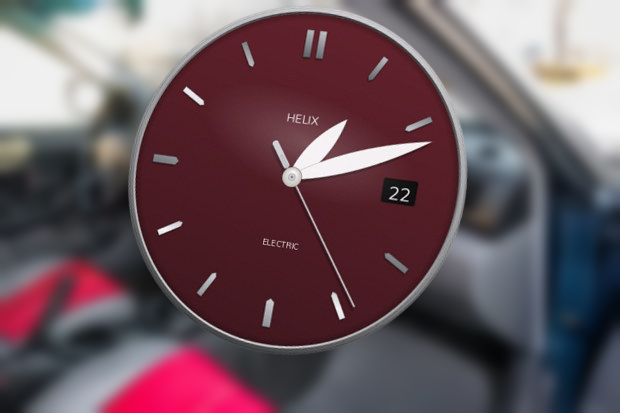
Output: 1.11.24
